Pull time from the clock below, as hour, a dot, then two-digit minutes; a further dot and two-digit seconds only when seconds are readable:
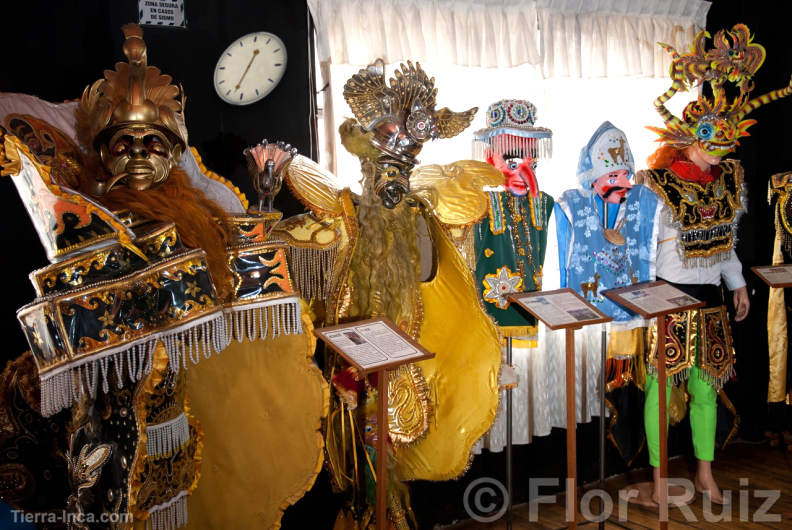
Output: 12.33
